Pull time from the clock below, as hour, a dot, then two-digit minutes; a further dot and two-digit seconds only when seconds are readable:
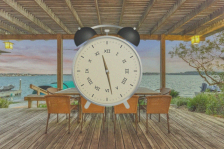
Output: 11.28
